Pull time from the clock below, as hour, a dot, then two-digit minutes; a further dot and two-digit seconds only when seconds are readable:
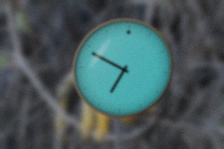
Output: 6.49
